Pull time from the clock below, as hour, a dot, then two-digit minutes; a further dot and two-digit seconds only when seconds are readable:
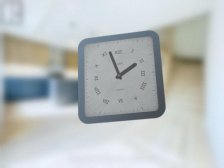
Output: 1.57
